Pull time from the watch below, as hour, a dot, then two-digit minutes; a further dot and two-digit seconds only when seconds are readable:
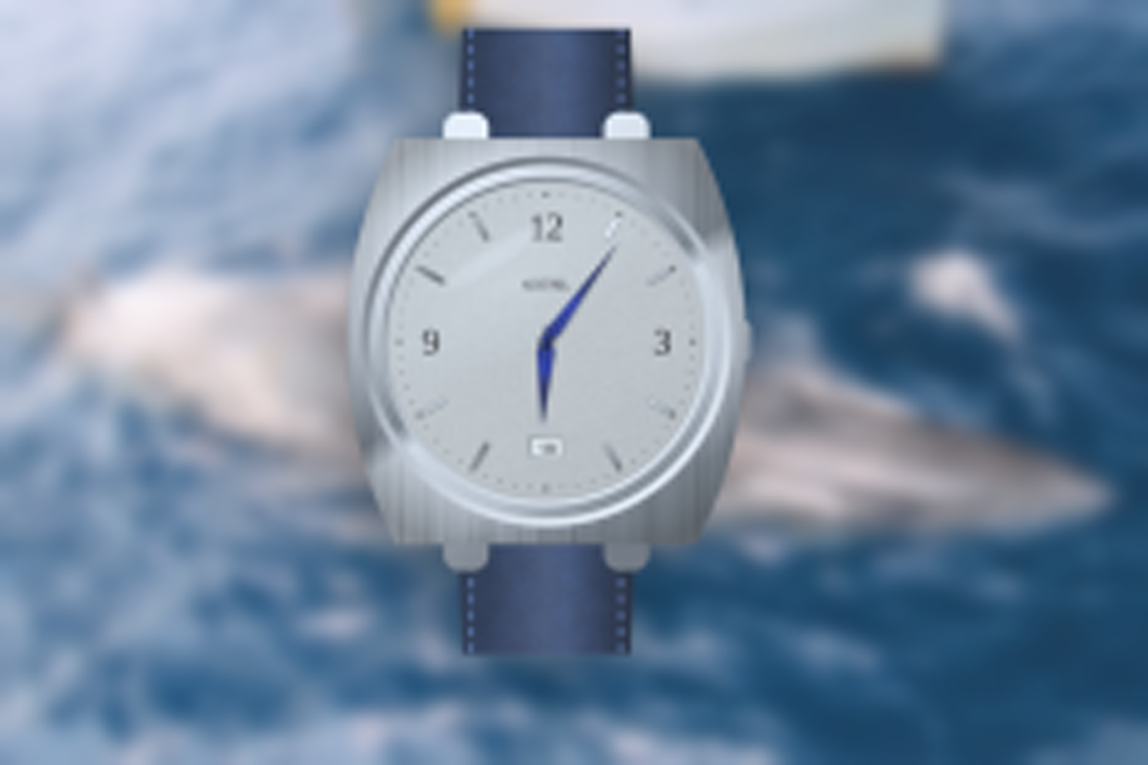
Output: 6.06
